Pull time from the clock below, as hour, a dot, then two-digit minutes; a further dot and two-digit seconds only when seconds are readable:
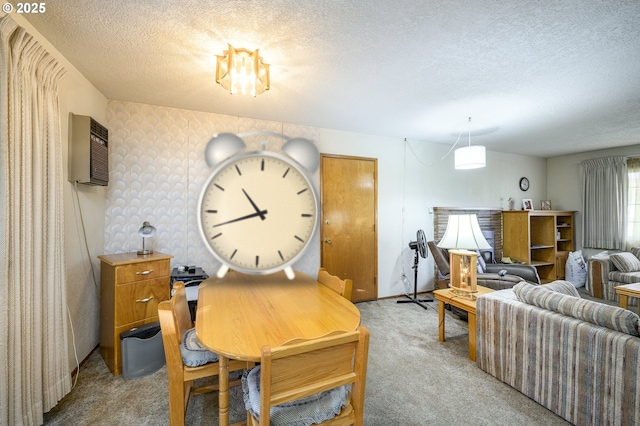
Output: 10.42
